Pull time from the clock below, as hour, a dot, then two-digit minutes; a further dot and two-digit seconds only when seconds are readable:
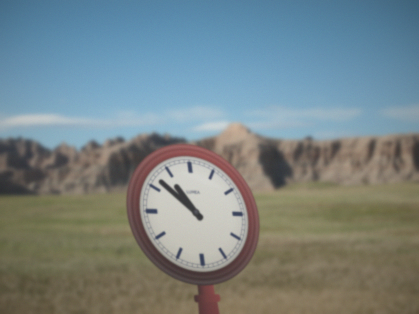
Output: 10.52
